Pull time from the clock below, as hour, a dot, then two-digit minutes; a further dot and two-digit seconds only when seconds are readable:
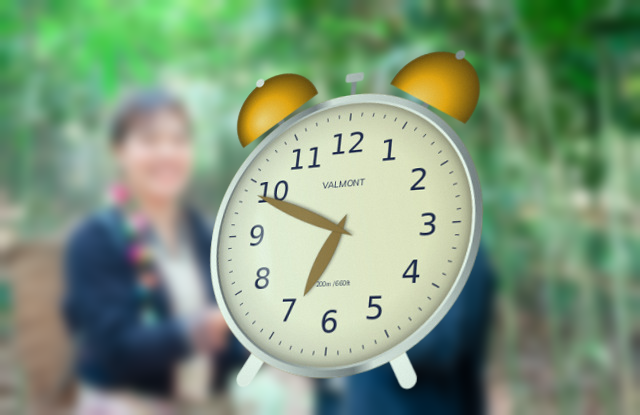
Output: 6.49
